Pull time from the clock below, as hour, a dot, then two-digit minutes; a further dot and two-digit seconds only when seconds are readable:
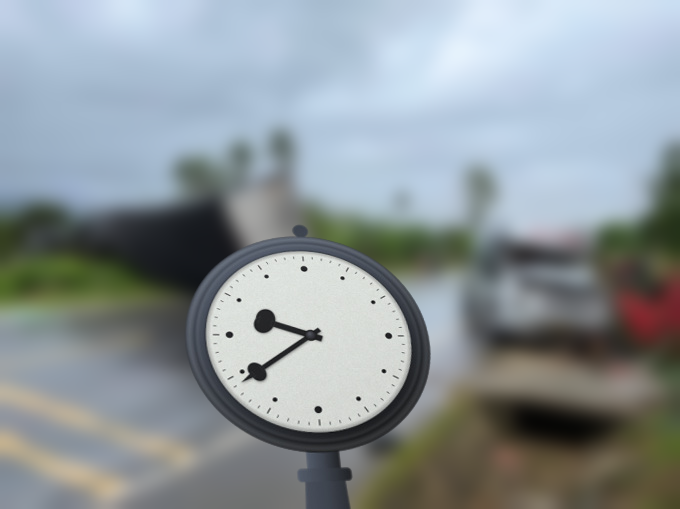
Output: 9.39
